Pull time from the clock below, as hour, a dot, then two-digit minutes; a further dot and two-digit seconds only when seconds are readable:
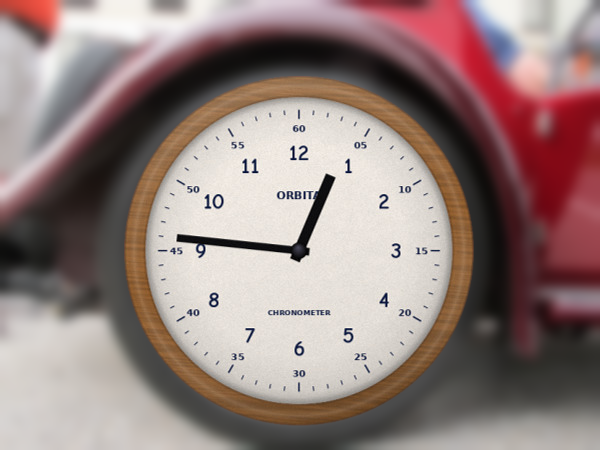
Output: 12.46
